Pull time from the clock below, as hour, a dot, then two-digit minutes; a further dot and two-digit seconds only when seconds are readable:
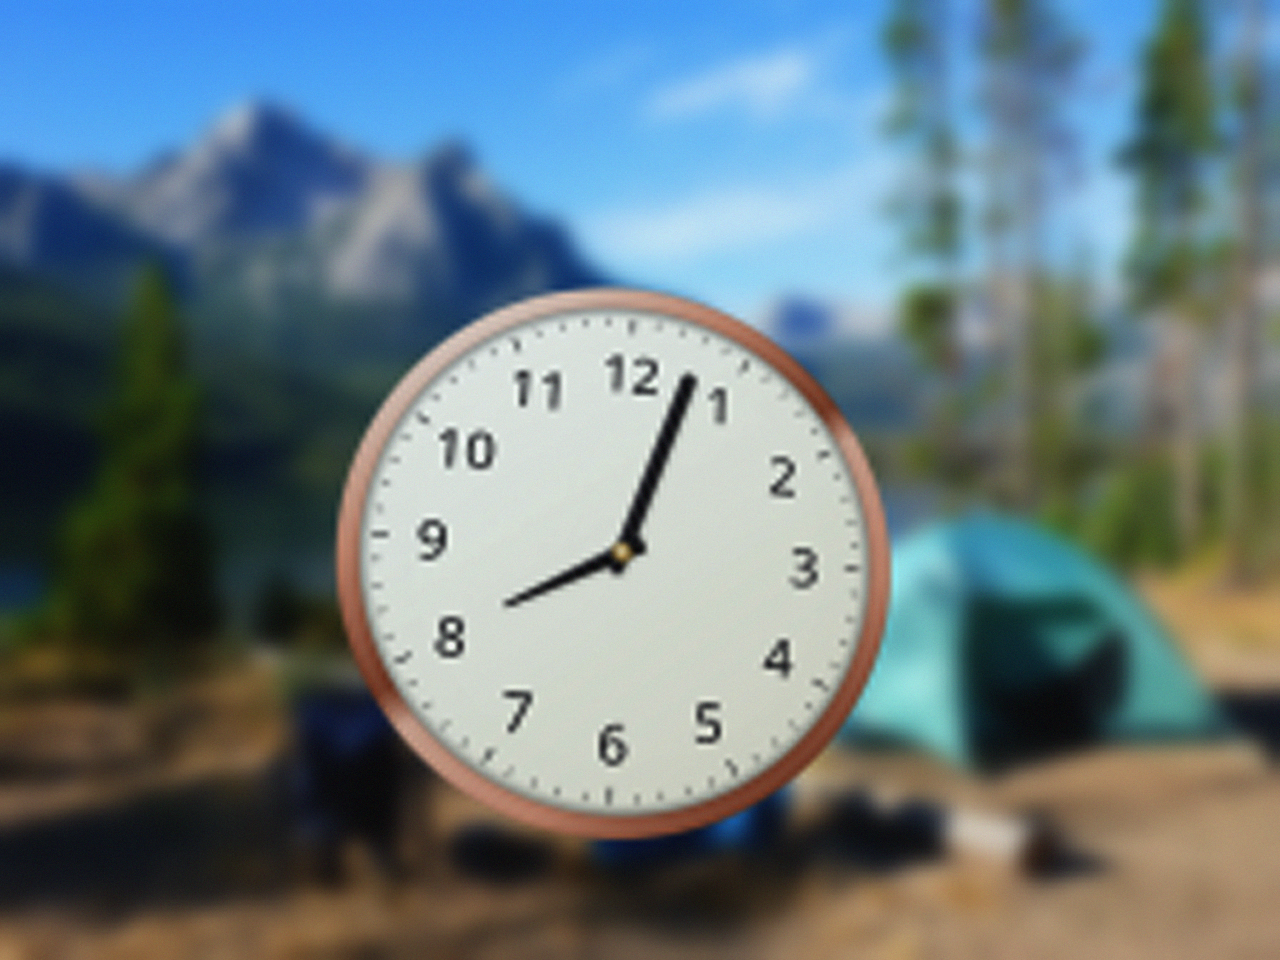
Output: 8.03
